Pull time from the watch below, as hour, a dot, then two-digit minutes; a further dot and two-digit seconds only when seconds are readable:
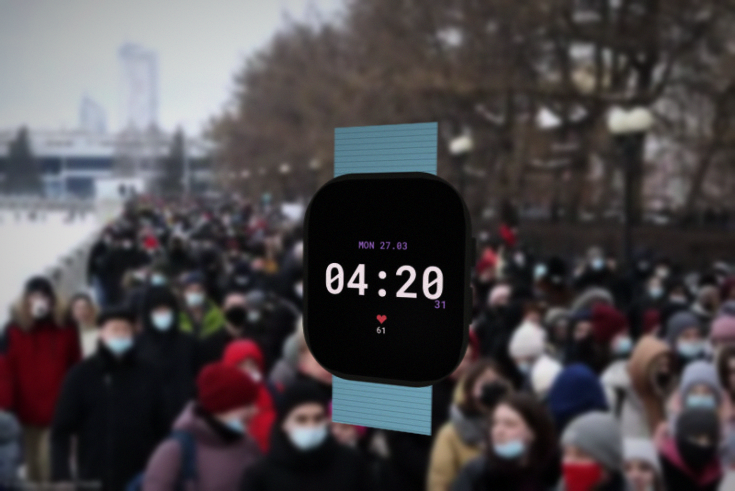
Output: 4.20.31
